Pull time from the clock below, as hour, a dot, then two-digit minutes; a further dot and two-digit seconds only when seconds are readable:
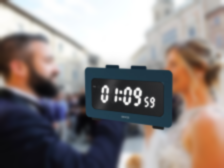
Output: 1.09.59
